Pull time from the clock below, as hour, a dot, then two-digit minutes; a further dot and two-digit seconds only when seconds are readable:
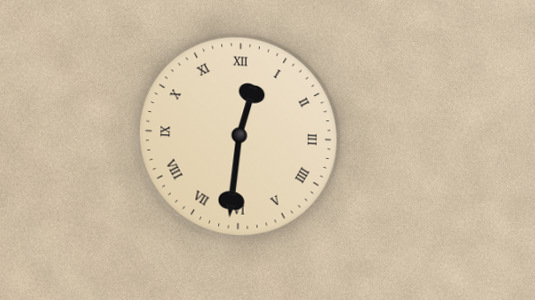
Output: 12.31
